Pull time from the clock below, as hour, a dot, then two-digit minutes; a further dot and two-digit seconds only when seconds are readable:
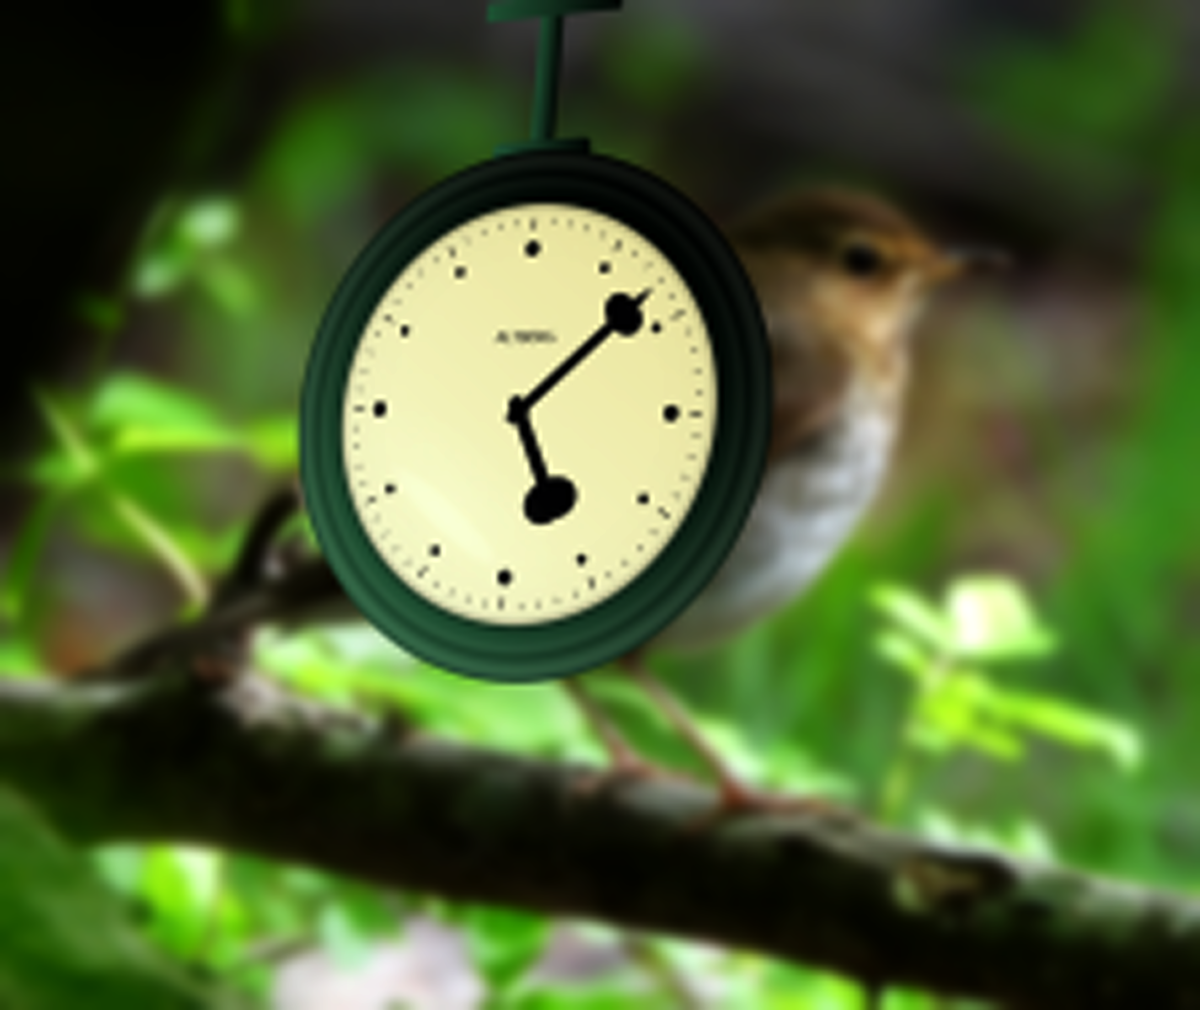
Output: 5.08
